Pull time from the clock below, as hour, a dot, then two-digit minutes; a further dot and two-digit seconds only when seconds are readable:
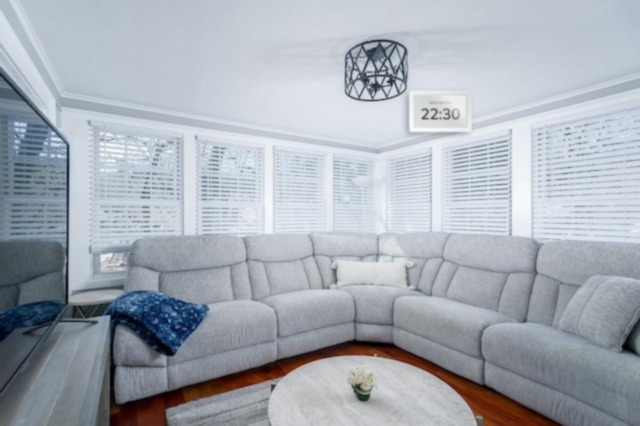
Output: 22.30
